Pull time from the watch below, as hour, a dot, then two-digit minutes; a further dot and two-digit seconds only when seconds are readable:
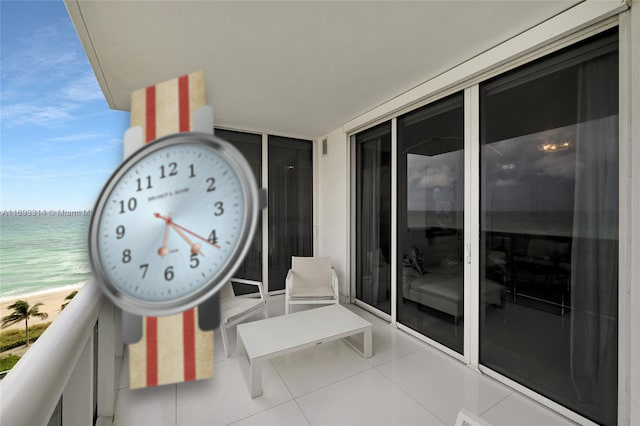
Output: 6.23.21
